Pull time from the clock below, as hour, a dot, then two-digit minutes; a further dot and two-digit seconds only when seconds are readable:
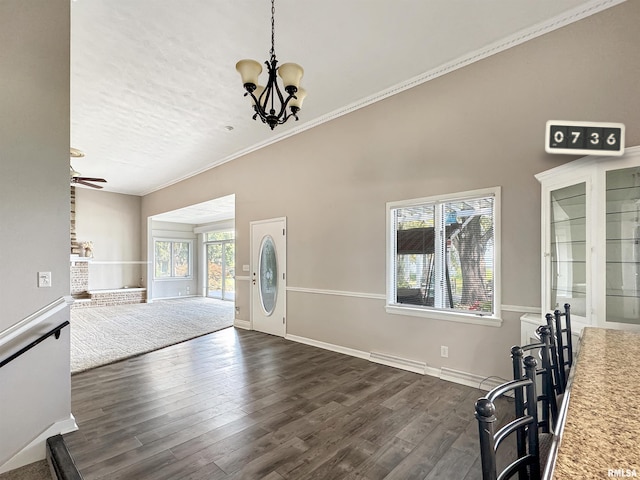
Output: 7.36
